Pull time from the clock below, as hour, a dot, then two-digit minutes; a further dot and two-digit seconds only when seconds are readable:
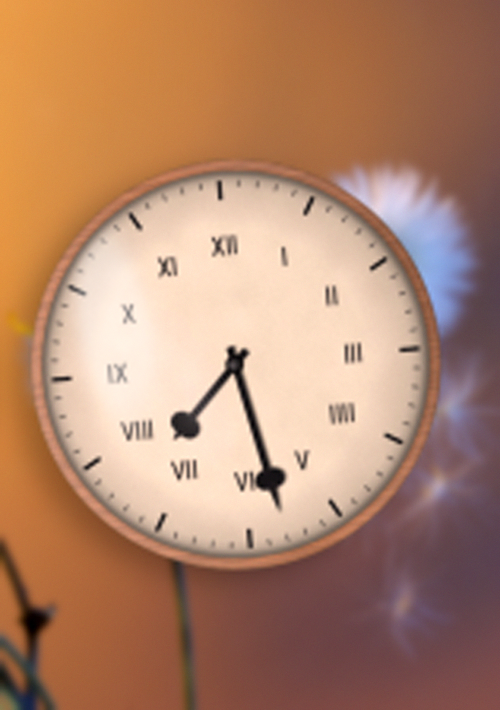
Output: 7.28
